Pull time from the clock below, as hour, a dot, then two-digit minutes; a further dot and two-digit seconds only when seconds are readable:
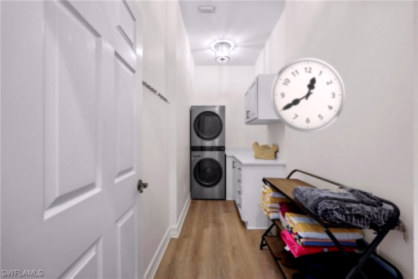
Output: 12.40
